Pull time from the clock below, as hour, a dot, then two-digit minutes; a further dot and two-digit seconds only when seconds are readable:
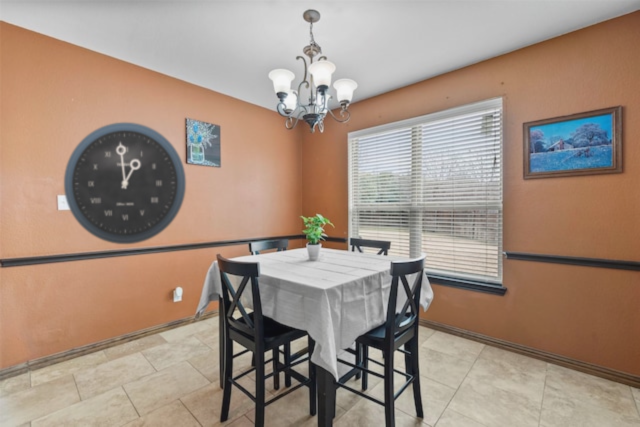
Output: 12.59
